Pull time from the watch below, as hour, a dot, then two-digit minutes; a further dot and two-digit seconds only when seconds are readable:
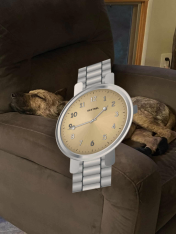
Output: 1.44
